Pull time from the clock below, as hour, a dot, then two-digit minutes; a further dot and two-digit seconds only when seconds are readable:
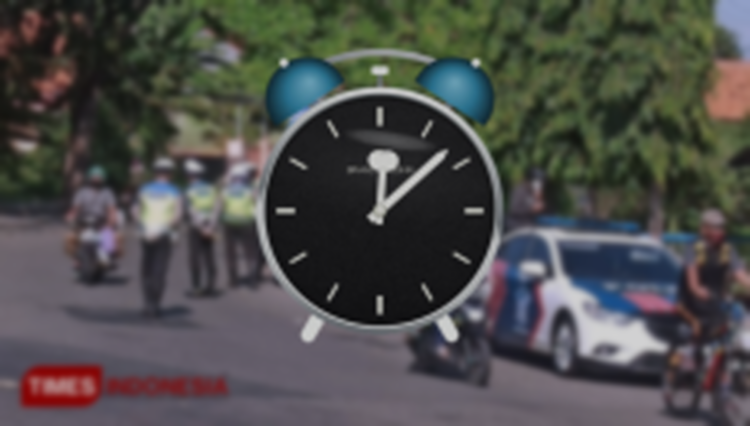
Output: 12.08
